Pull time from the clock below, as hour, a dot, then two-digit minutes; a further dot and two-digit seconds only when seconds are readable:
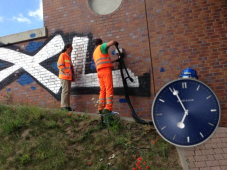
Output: 6.56
